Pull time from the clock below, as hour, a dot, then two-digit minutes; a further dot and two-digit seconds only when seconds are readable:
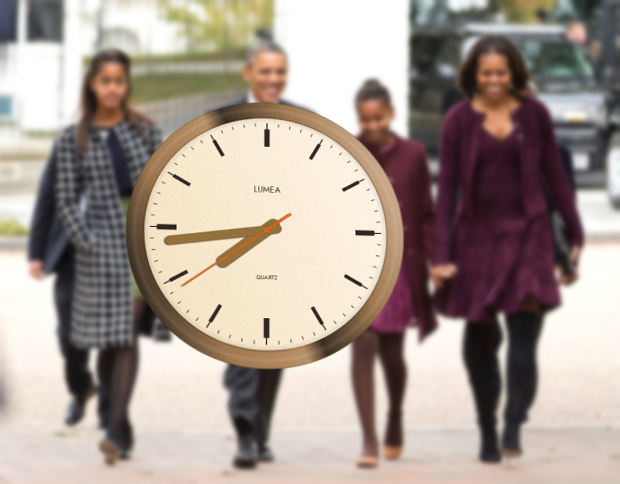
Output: 7.43.39
